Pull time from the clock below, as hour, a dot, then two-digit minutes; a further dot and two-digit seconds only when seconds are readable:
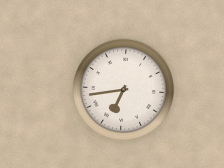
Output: 6.43
